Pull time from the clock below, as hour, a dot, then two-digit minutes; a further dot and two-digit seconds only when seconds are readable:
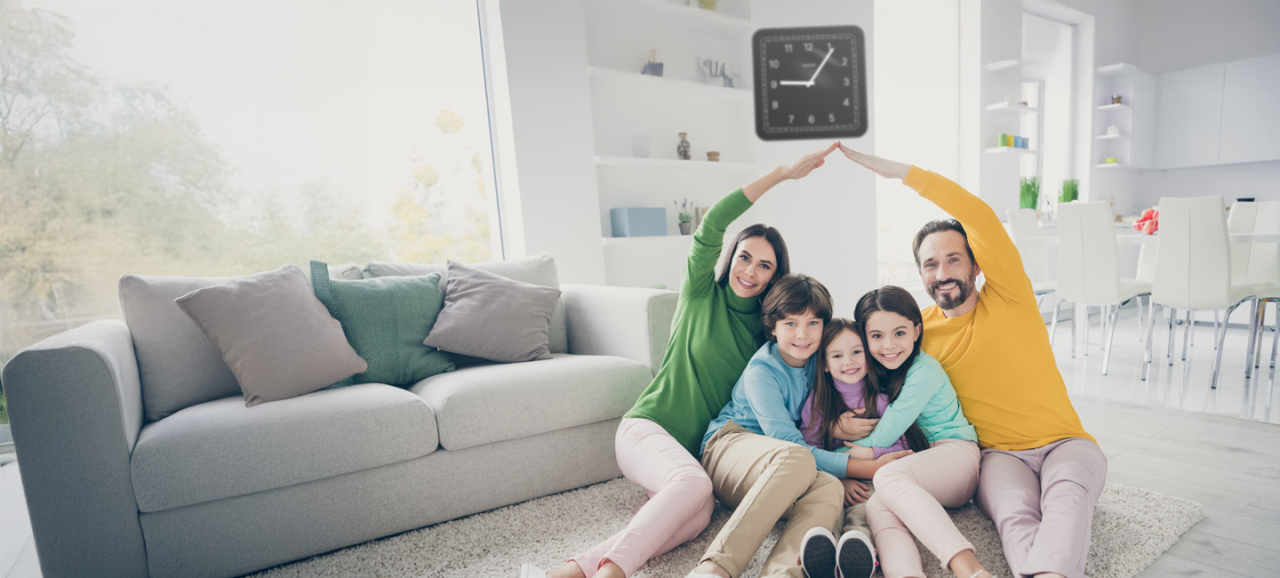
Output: 9.06
